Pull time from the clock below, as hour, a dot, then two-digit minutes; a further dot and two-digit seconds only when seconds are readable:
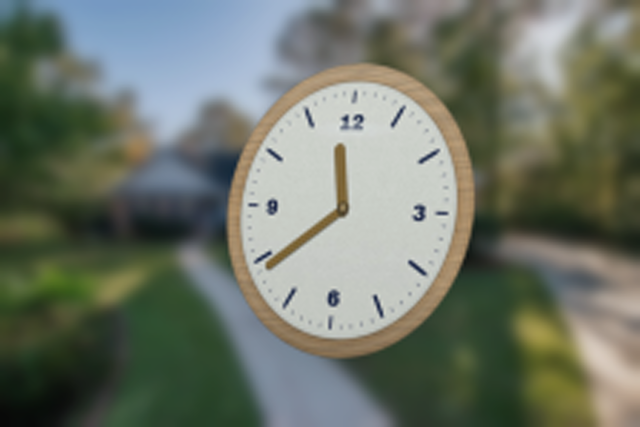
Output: 11.39
